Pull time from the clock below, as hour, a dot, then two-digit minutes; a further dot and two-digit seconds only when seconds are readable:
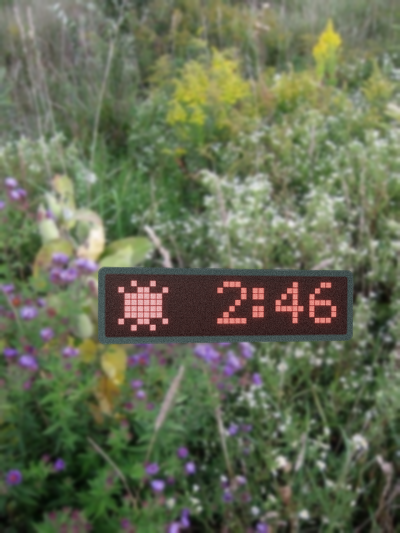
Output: 2.46
